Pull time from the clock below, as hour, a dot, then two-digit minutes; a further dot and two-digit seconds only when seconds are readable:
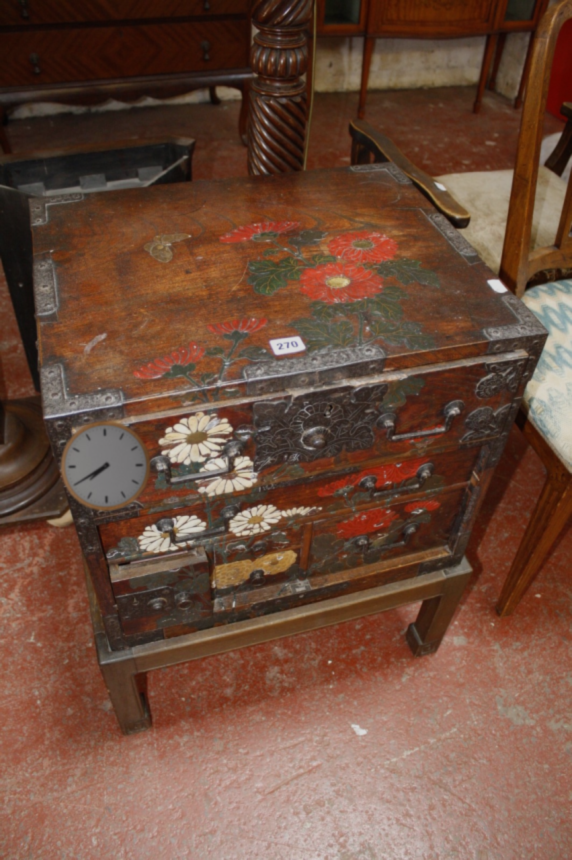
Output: 7.40
